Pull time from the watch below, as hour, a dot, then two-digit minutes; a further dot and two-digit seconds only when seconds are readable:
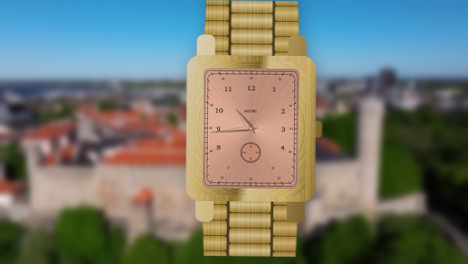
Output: 10.44
